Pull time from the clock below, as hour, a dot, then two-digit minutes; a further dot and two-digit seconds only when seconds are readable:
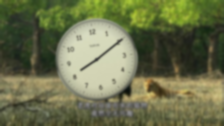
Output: 8.10
